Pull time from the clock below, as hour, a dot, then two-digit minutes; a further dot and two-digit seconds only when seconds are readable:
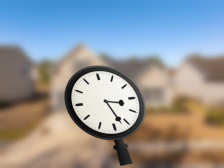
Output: 3.27
